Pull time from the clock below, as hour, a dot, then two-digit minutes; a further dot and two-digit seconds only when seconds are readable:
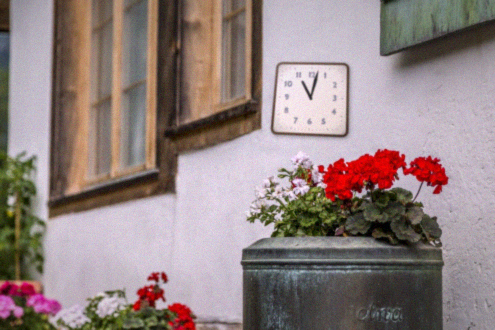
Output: 11.02
